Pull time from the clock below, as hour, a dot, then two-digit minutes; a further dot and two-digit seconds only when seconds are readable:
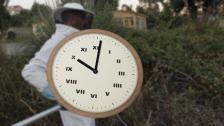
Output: 10.01
